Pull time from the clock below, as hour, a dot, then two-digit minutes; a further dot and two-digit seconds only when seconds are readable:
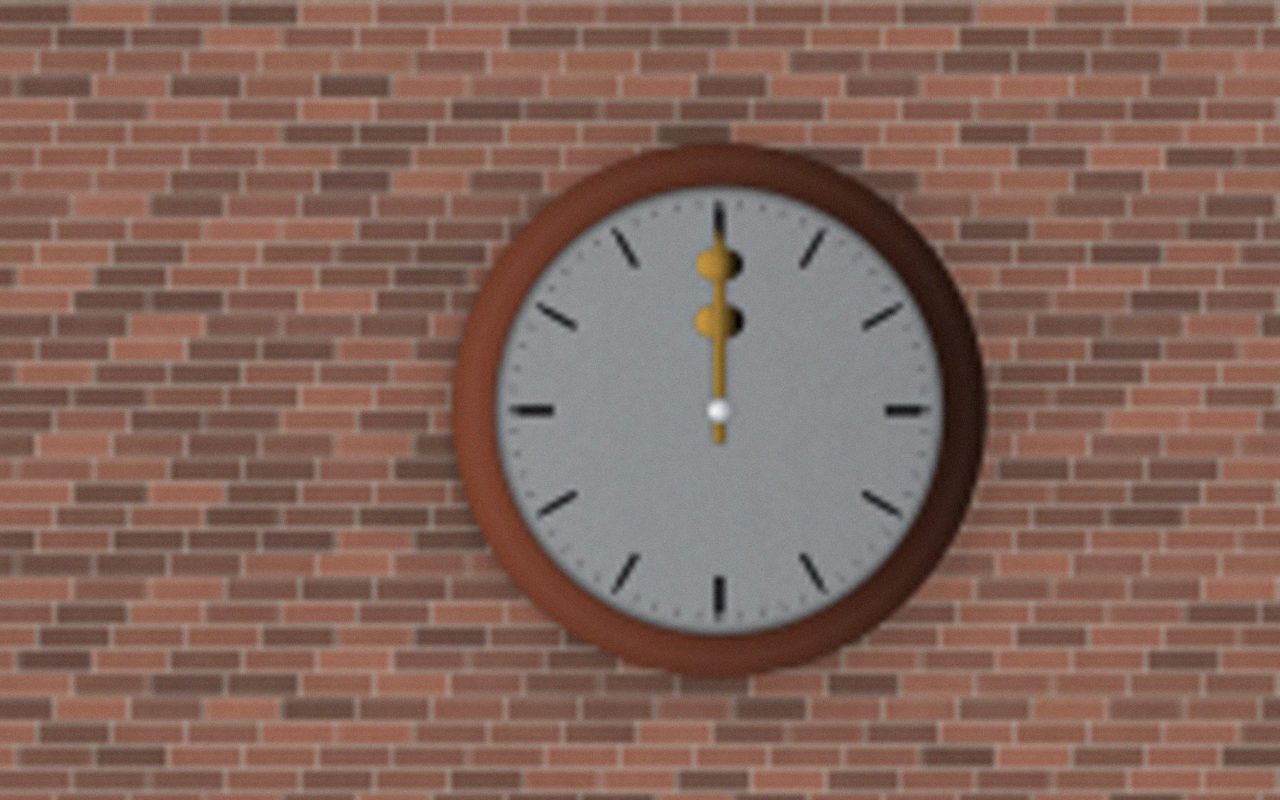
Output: 12.00
